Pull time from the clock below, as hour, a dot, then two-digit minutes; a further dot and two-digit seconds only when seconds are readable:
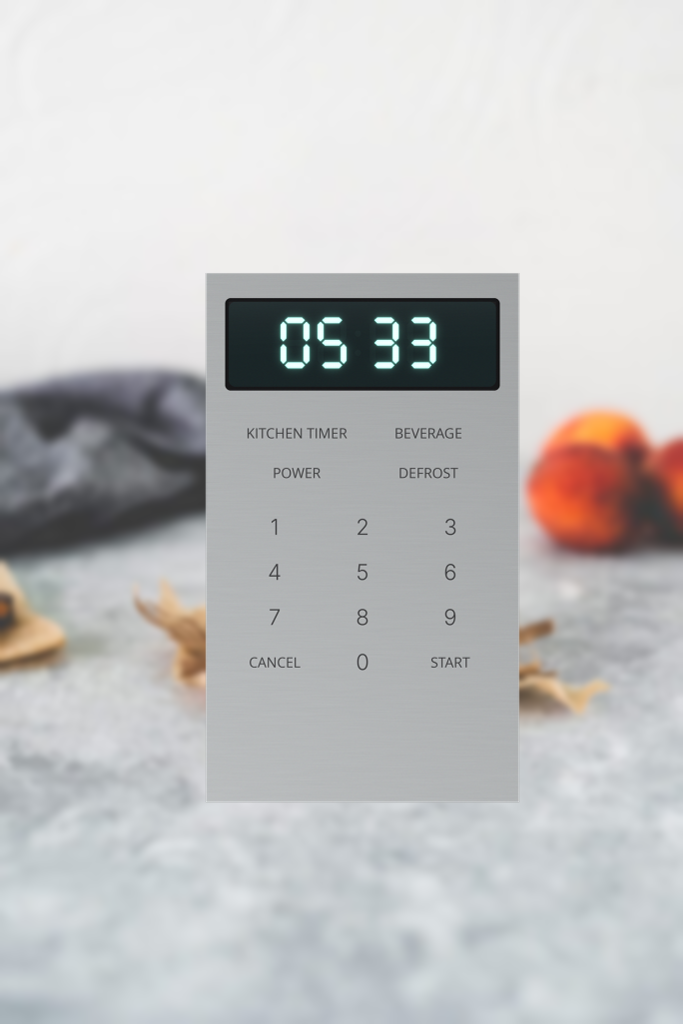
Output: 5.33
